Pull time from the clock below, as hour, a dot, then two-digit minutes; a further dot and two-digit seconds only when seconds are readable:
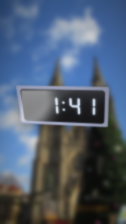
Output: 1.41
